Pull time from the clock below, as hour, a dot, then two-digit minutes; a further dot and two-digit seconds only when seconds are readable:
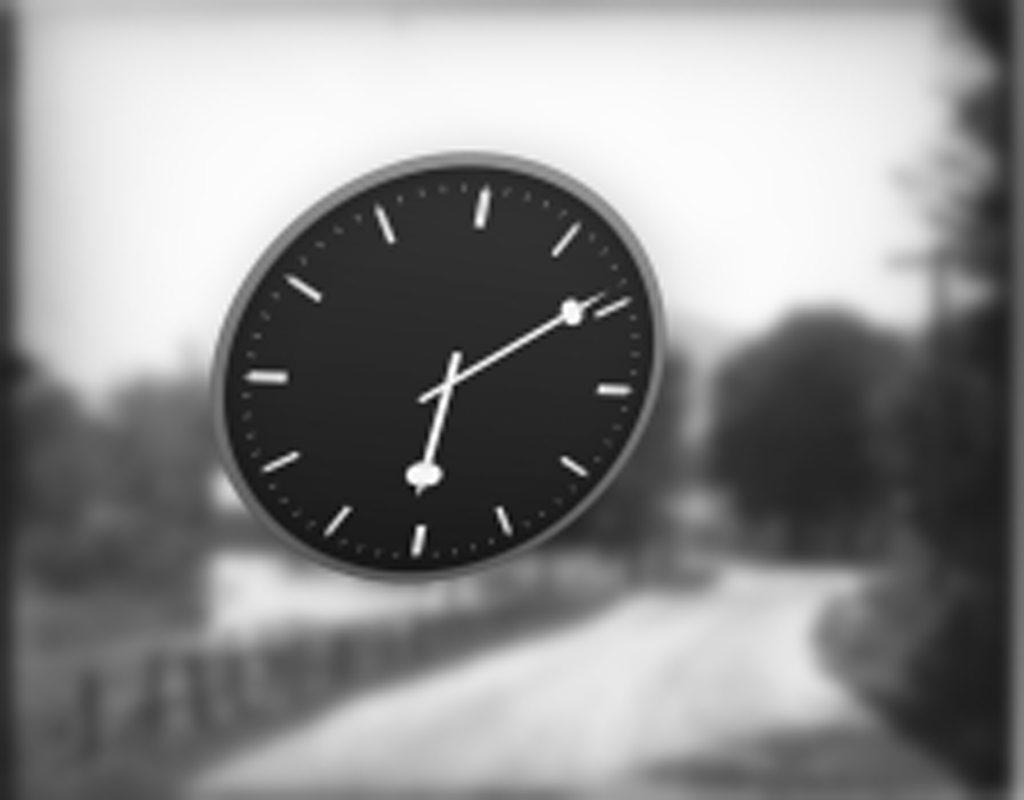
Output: 6.09
